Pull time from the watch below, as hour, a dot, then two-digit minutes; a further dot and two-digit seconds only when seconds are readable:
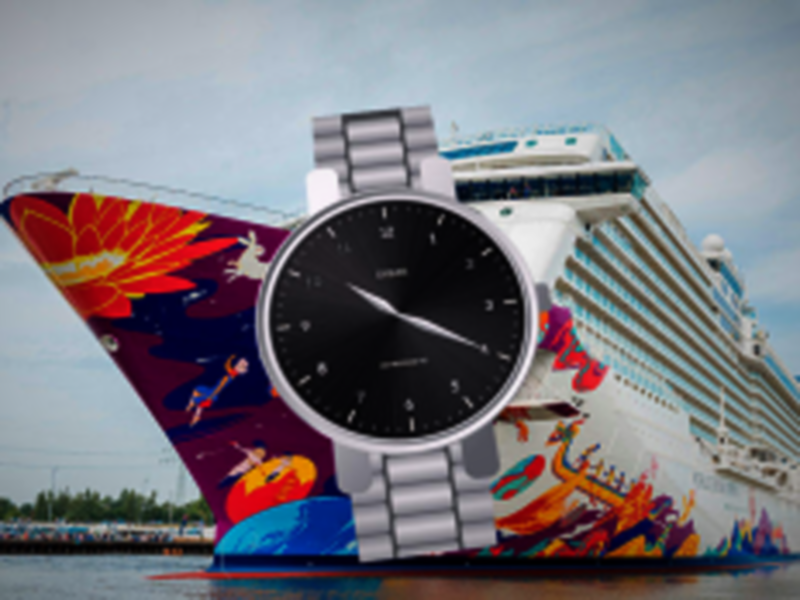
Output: 10.20
